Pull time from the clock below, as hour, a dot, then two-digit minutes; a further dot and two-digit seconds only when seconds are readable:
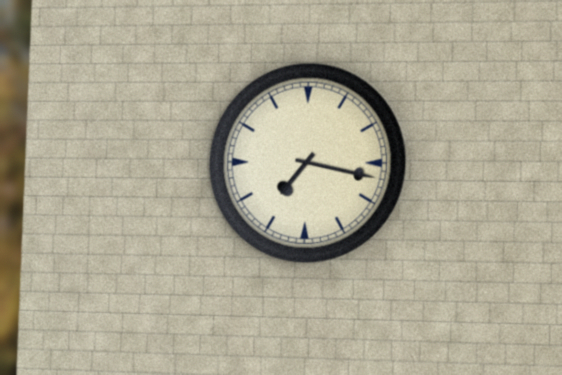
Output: 7.17
